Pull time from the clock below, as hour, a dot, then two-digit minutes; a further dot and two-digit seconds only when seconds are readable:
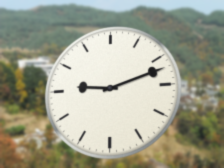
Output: 9.12
